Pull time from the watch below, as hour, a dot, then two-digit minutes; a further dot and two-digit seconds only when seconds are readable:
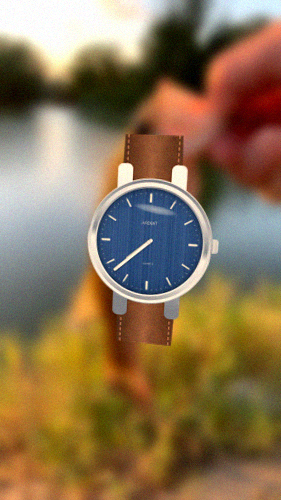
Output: 7.38
